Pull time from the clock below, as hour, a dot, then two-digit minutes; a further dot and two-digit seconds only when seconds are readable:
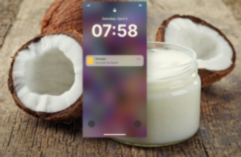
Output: 7.58
